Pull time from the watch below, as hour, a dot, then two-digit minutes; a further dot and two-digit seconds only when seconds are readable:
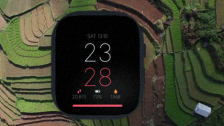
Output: 23.28
